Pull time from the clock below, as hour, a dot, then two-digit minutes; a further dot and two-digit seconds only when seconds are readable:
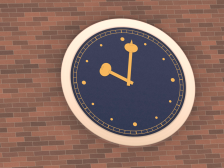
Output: 10.02
